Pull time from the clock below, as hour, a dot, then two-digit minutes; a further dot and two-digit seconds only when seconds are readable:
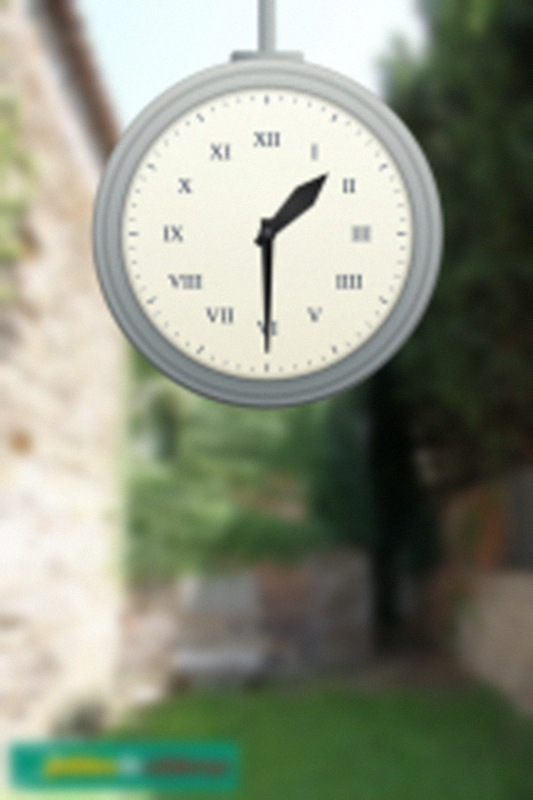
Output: 1.30
